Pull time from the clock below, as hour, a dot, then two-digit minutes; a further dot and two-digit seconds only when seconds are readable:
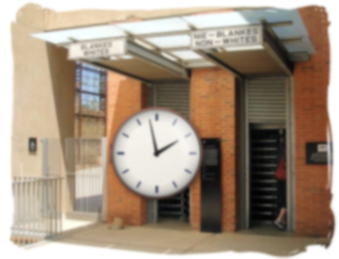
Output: 1.58
